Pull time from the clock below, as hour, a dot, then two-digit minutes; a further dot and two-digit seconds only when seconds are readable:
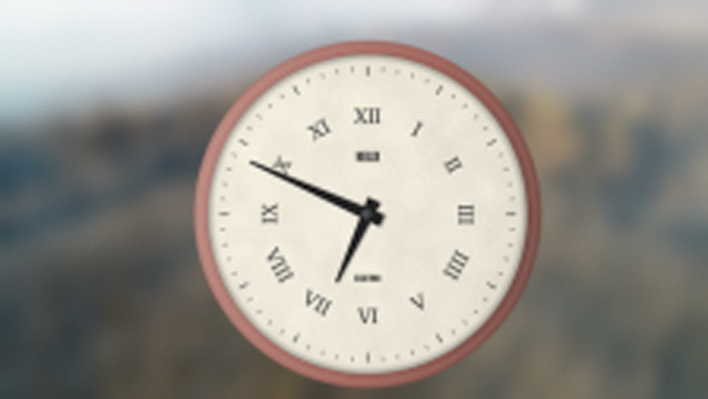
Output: 6.49
